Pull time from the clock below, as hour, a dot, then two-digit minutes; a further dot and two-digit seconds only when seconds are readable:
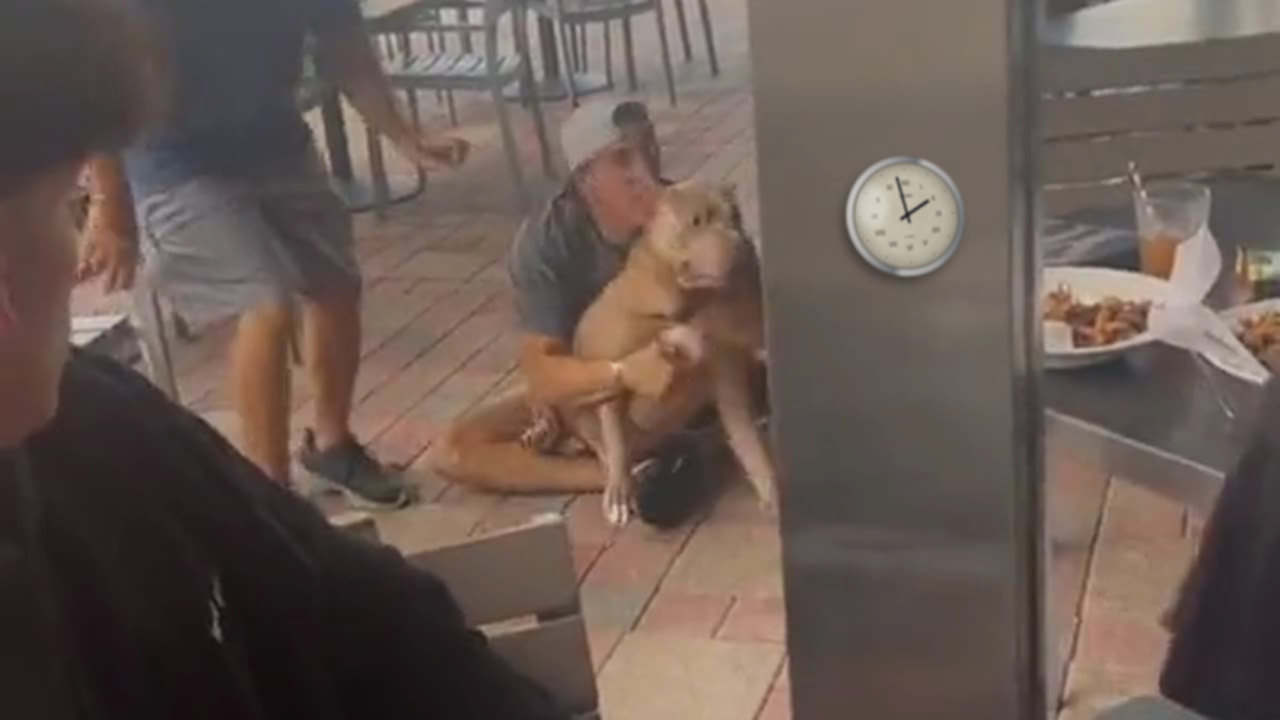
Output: 1.58
